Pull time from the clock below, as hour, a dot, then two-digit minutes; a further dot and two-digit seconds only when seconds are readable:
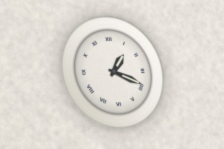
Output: 1.19
